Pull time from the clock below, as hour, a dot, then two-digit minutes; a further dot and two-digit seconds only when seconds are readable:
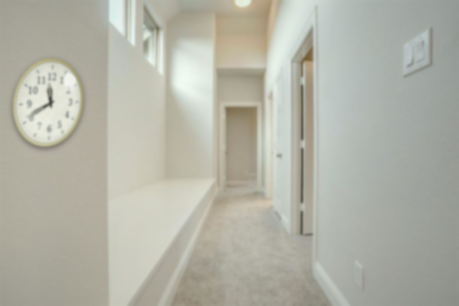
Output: 11.41
